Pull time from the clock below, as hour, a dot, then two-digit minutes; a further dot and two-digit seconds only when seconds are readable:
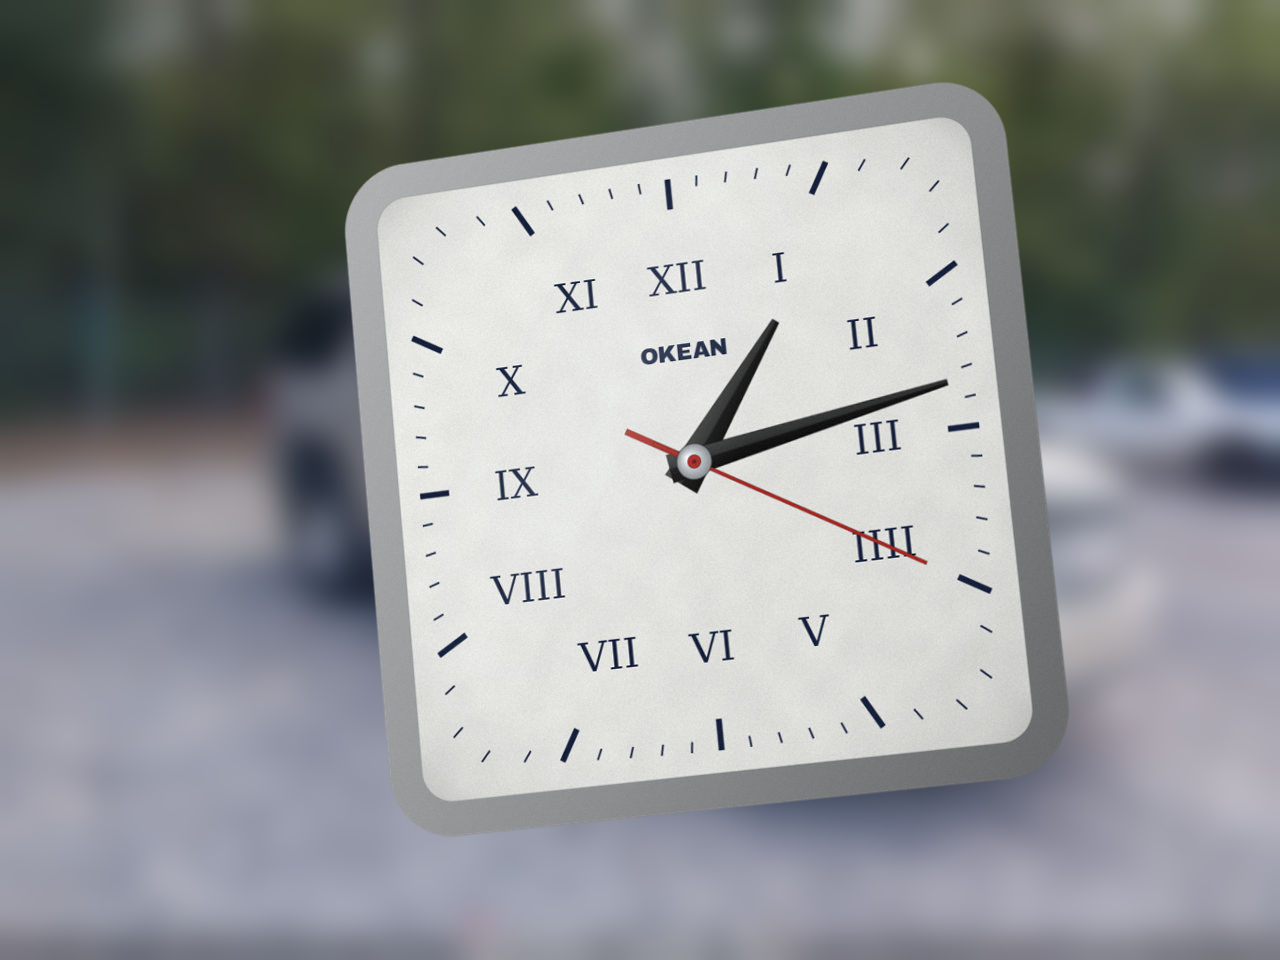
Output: 1.13.20
